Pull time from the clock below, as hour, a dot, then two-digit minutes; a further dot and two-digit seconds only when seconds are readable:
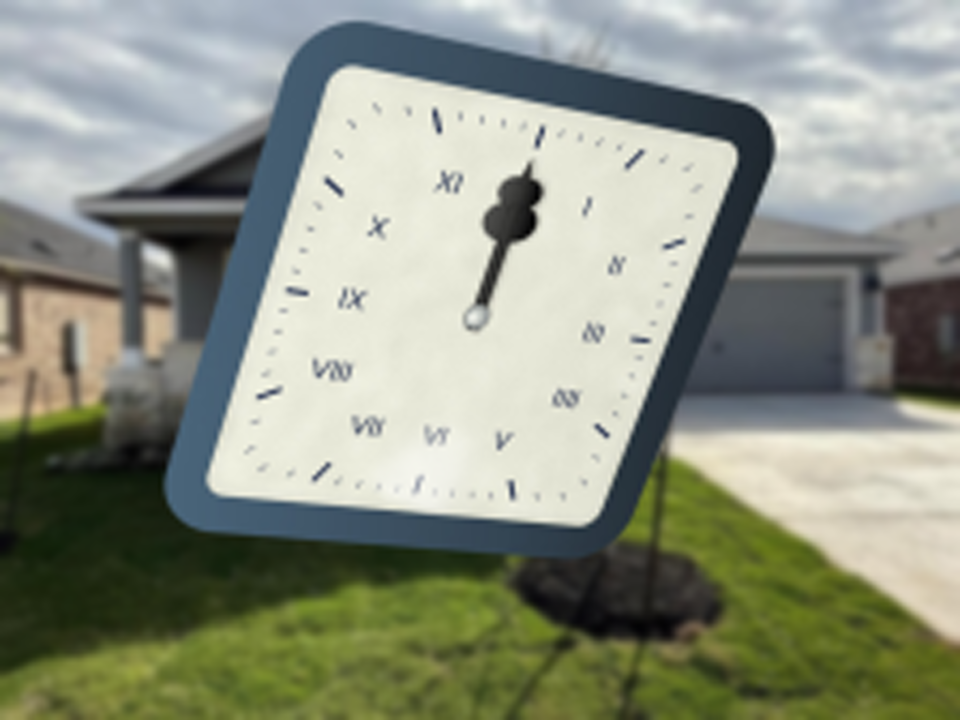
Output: 12.00
